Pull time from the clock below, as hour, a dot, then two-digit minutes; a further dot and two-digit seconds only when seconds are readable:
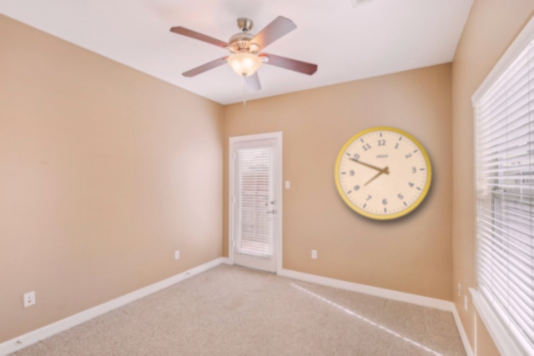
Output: 7.49
